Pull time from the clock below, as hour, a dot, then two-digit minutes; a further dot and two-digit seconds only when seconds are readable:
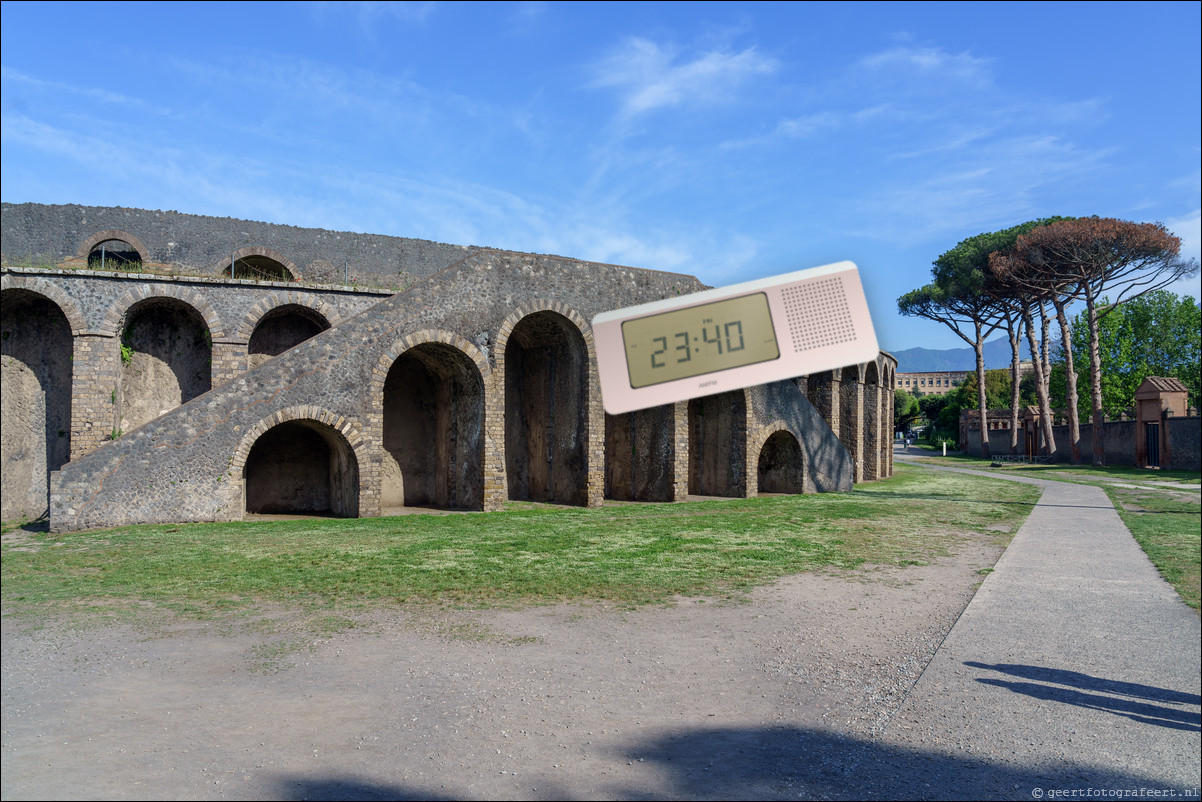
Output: 23.40
